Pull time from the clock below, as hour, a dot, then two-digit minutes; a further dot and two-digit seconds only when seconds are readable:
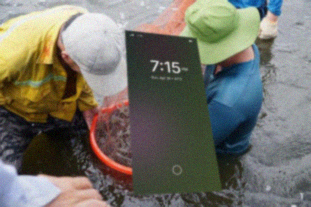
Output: 7.15
